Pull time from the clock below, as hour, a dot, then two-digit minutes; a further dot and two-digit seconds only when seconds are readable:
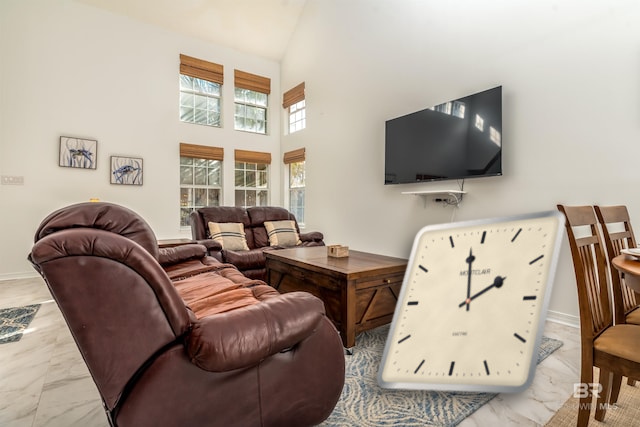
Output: 1.58
